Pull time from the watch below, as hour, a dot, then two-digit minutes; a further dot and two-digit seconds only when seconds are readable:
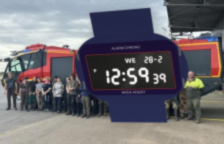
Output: 12.59.39
